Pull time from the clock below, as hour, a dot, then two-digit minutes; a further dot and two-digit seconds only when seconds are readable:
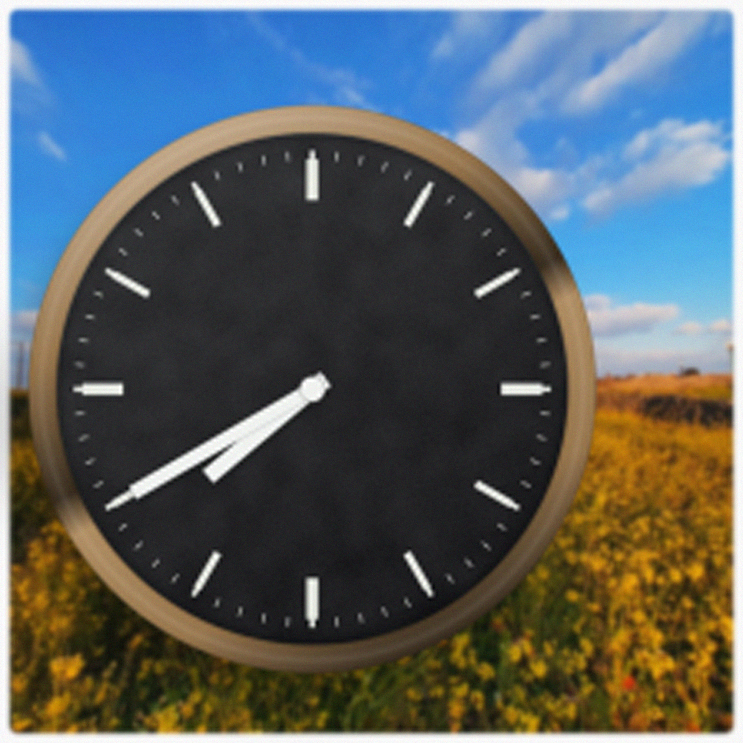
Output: 7.40
